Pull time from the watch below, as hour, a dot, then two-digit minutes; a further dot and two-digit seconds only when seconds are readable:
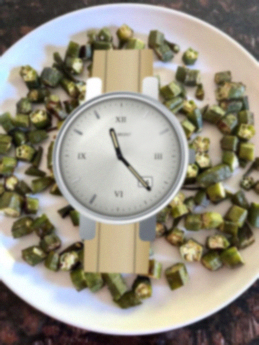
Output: 11.23
